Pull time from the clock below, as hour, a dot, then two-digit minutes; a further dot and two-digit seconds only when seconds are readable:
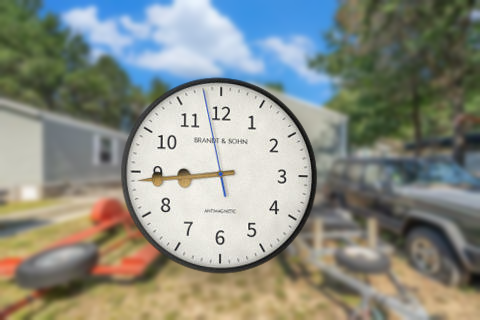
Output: 8.43.58
